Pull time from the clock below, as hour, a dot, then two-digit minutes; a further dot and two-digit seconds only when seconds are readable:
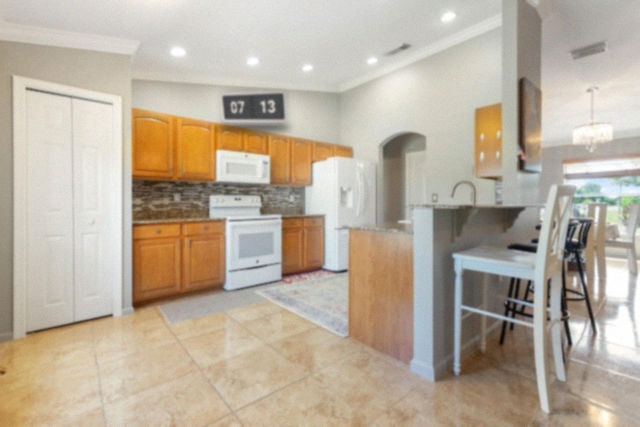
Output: 7.13
